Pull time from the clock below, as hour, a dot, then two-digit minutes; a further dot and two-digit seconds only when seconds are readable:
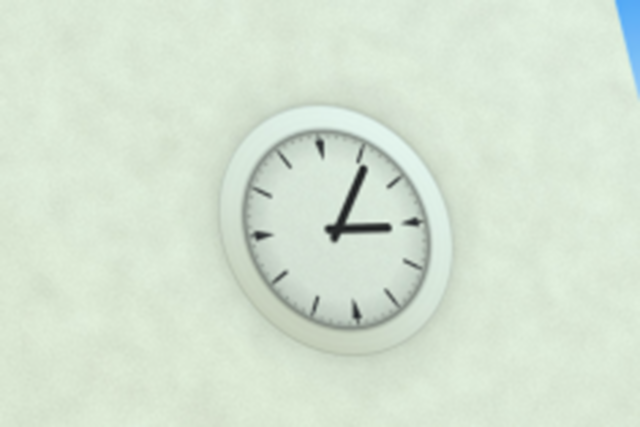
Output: 3.06
